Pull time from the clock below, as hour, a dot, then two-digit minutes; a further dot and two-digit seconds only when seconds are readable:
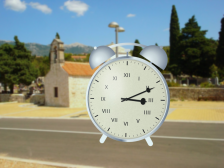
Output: 3.11
